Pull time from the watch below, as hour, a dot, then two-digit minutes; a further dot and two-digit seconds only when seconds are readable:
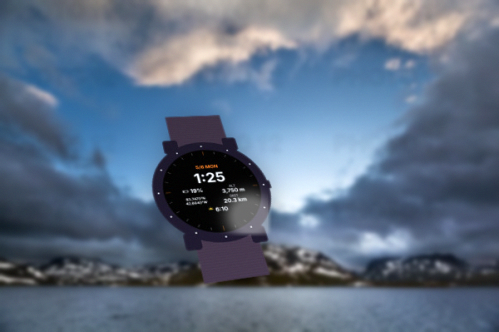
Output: 1.25
